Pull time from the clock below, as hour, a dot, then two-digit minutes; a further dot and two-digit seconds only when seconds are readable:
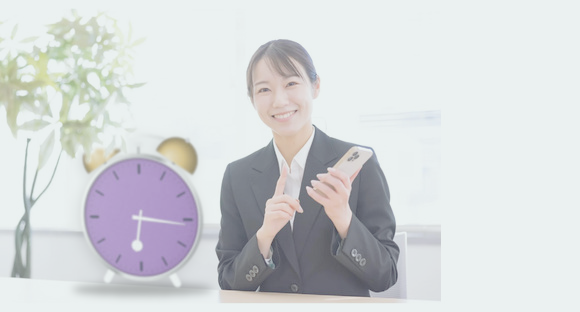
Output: 6.16
